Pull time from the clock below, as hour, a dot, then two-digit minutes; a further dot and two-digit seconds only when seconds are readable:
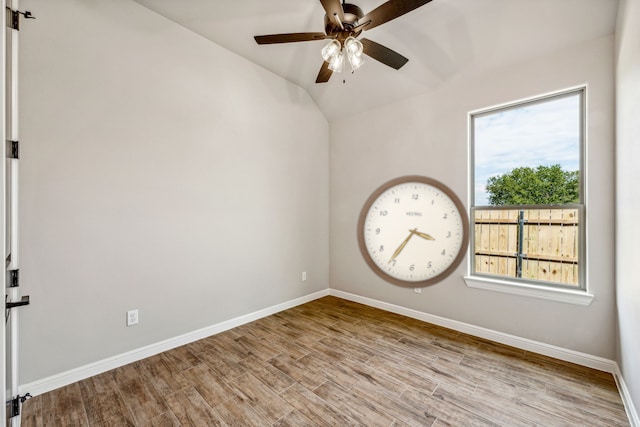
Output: 3.36
